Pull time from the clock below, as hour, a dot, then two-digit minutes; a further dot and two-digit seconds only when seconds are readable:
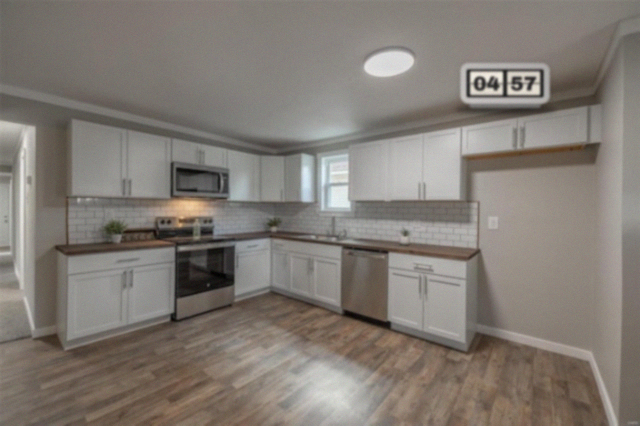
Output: 4.57
